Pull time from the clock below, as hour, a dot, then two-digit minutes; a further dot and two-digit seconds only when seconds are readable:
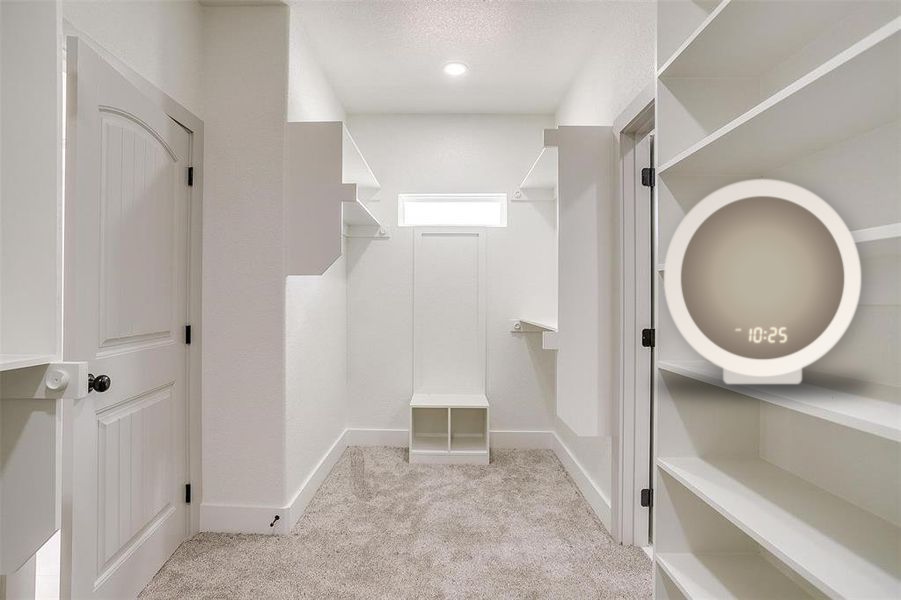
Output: 10.25
